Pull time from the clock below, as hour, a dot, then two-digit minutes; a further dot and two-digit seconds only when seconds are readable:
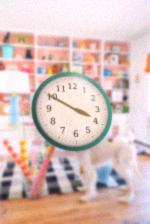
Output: 3.50
